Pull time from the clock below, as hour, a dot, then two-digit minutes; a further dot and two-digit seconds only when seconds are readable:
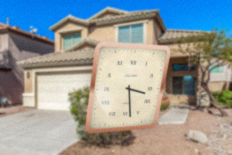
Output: 3.28
